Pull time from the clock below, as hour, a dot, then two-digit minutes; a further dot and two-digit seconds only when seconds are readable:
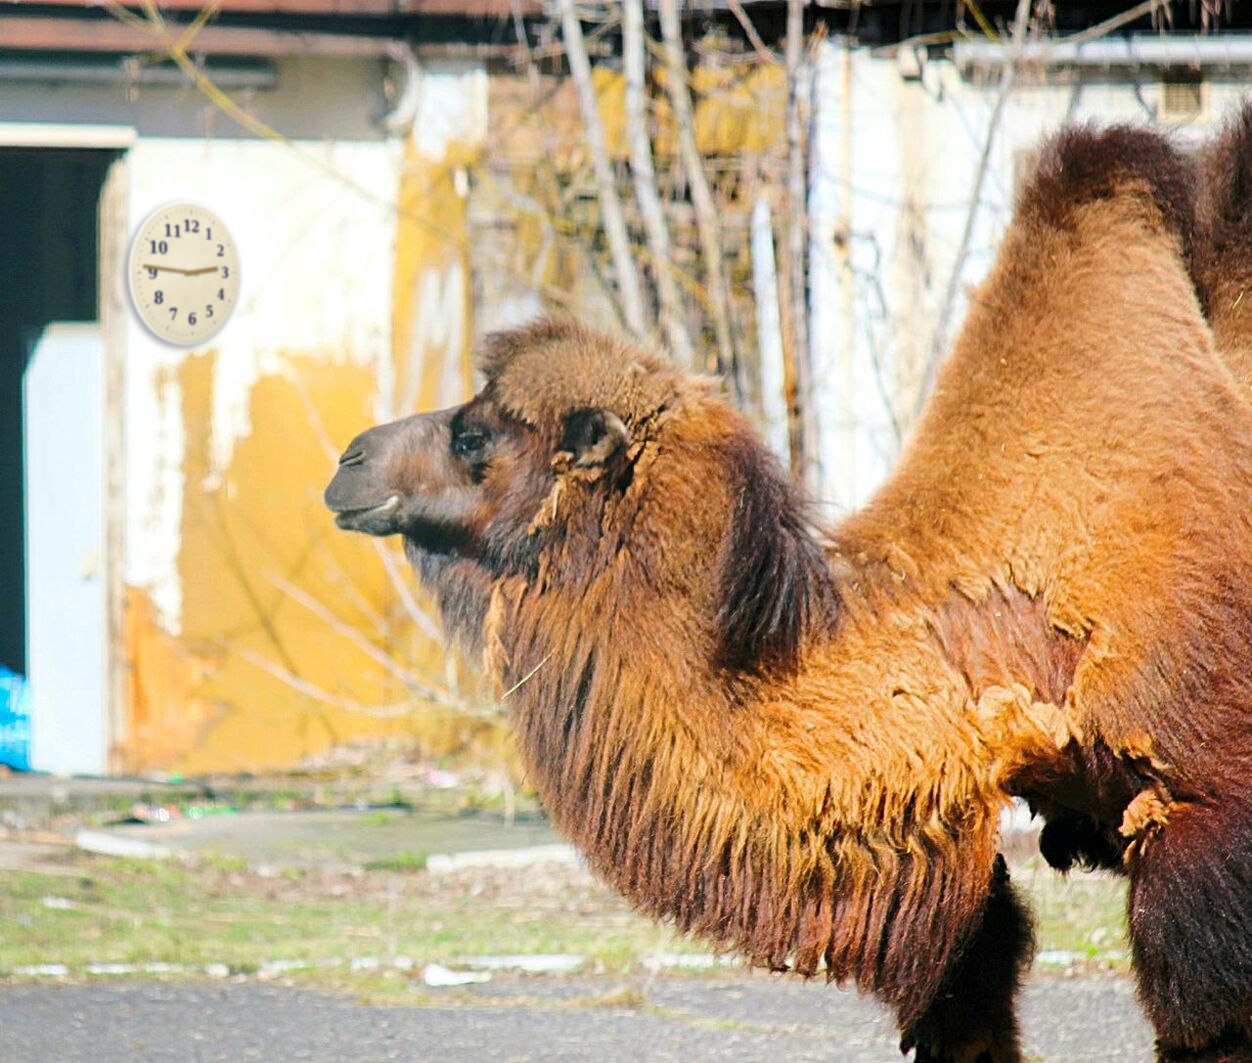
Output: 2.46
